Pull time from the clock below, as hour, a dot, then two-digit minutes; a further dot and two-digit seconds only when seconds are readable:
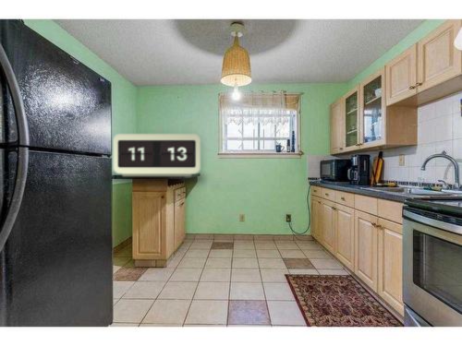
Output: 11.13
